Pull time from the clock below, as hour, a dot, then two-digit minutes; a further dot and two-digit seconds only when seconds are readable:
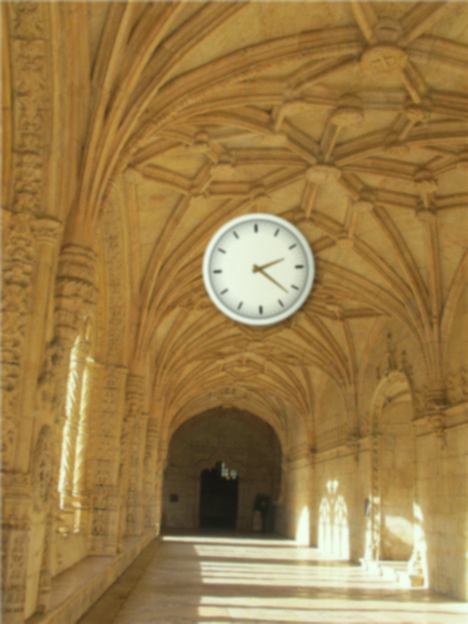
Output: 2.22
